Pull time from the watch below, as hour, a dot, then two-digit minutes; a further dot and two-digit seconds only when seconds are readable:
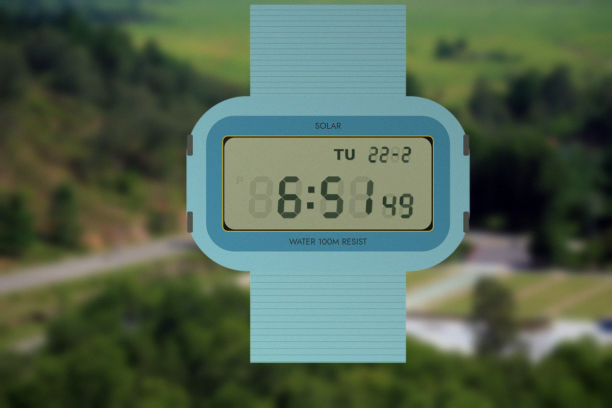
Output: 6.51.49
